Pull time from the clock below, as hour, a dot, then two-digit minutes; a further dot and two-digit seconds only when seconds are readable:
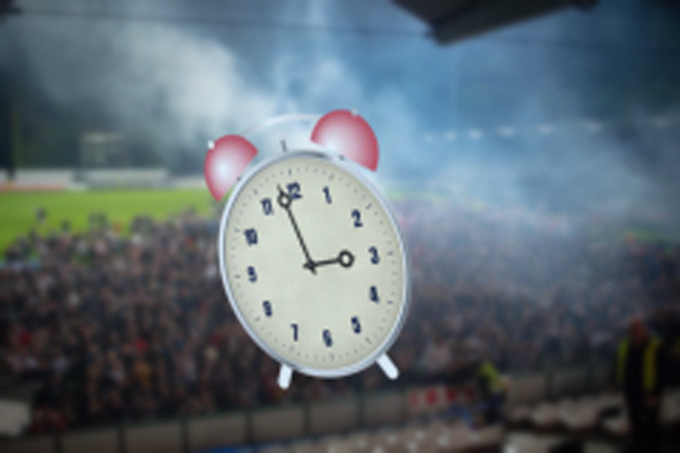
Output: 2.58
